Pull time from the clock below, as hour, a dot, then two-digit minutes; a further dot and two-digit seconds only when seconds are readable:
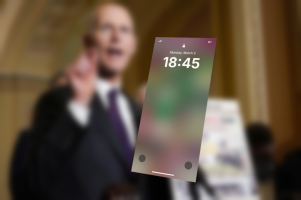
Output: 18.45
